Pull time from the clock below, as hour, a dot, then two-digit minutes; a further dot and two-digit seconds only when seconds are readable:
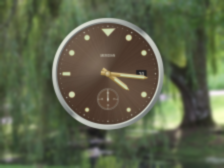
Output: 4.16
